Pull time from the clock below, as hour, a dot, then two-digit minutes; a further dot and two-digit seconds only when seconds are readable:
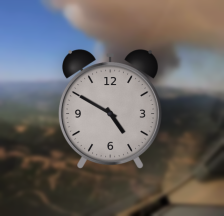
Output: 4.50
